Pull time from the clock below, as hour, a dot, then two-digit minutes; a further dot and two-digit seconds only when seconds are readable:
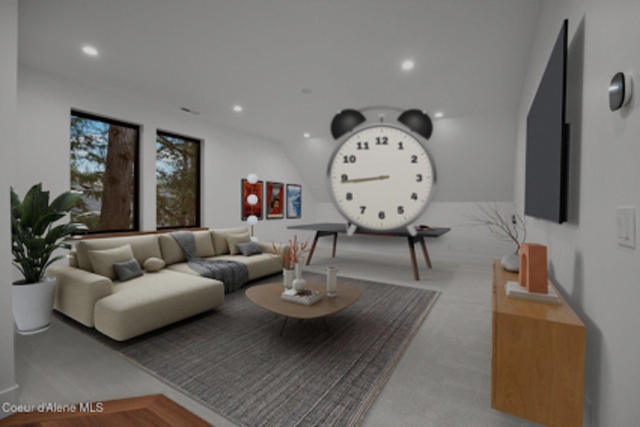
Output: 8.44
